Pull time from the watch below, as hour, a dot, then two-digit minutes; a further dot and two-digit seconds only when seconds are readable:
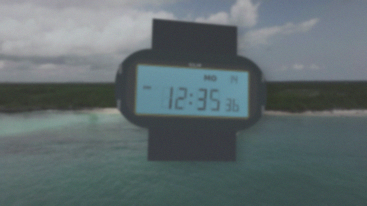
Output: 12.35.36
